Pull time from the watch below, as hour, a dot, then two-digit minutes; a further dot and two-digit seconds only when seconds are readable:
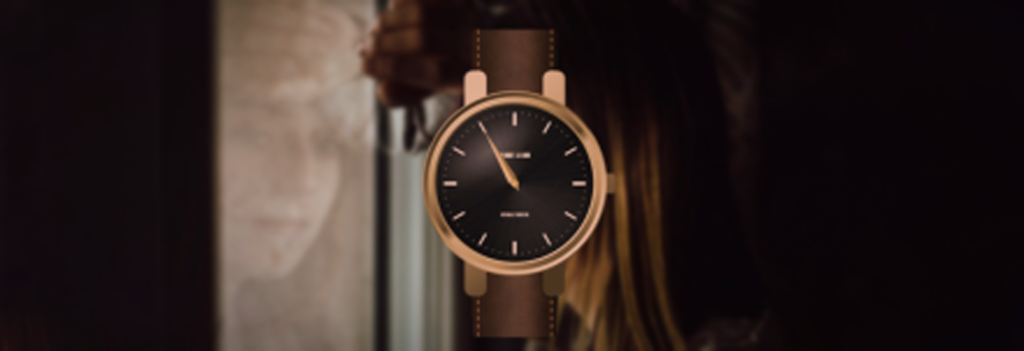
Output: 10.55
